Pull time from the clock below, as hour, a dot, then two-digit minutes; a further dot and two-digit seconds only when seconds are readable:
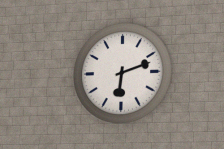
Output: 6.12
